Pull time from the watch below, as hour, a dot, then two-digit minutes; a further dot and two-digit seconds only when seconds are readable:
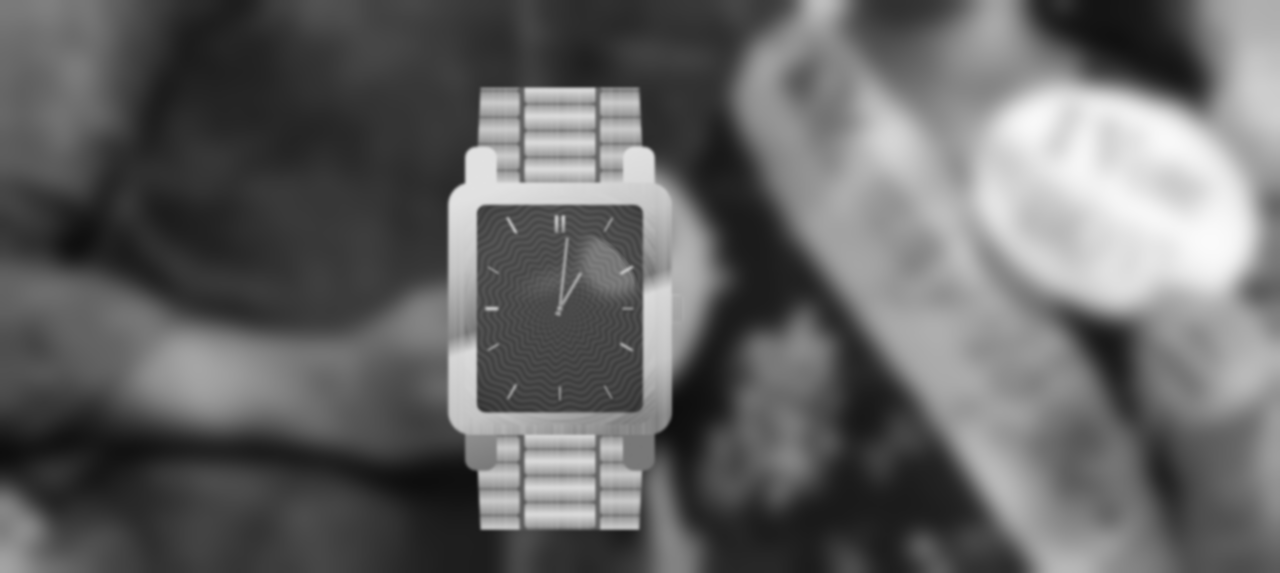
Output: 1.01
